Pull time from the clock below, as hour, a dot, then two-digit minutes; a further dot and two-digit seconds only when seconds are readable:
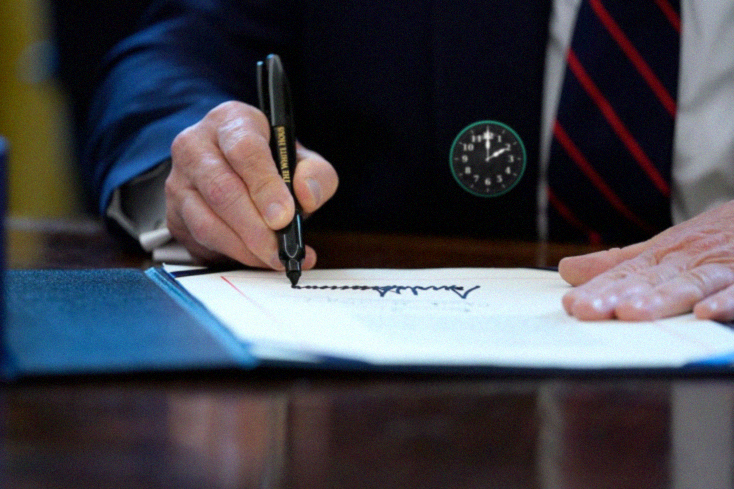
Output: 2.00
